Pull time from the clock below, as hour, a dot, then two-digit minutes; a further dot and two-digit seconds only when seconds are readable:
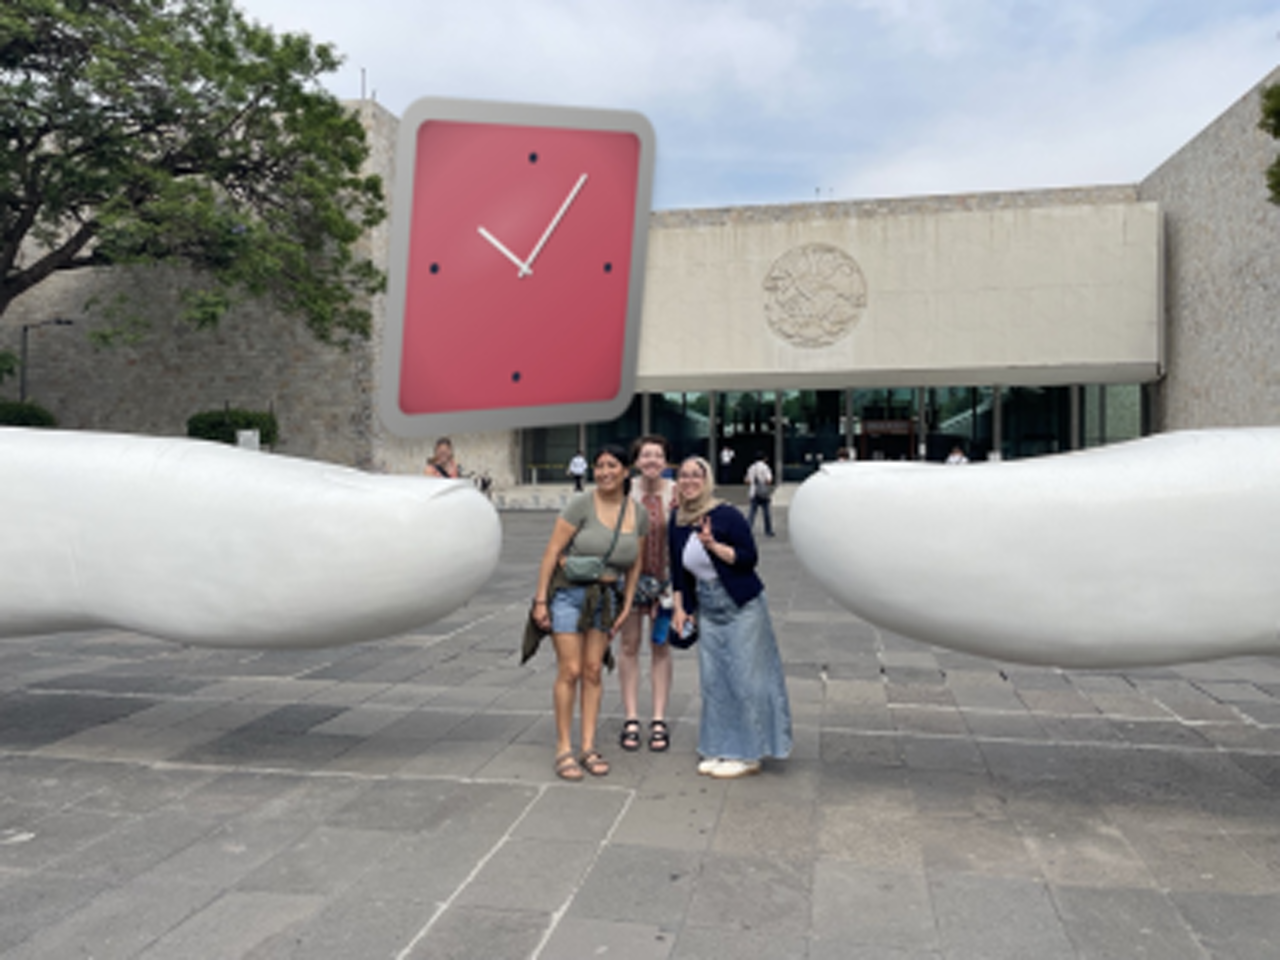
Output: 10.06
